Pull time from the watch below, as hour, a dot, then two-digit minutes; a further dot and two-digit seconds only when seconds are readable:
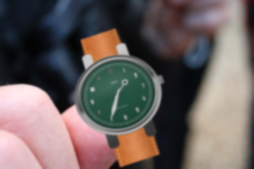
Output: 1.35
